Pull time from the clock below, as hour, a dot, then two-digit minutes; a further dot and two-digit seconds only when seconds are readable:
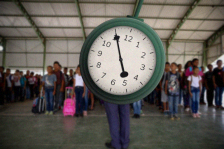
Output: 4.55
